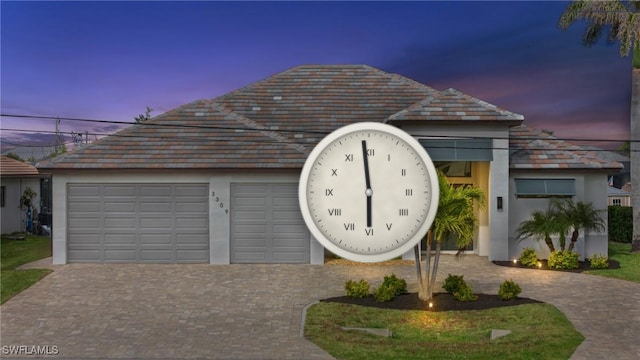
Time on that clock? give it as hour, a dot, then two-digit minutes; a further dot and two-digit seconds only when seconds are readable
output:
5.59
